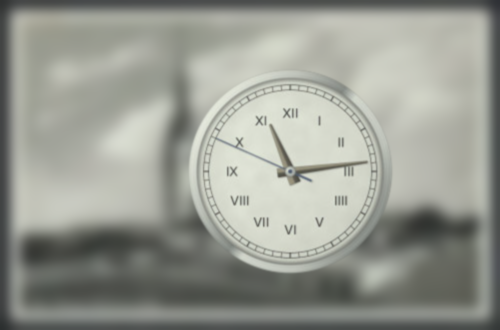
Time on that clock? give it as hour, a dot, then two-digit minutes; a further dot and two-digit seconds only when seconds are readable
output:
11.13.49
